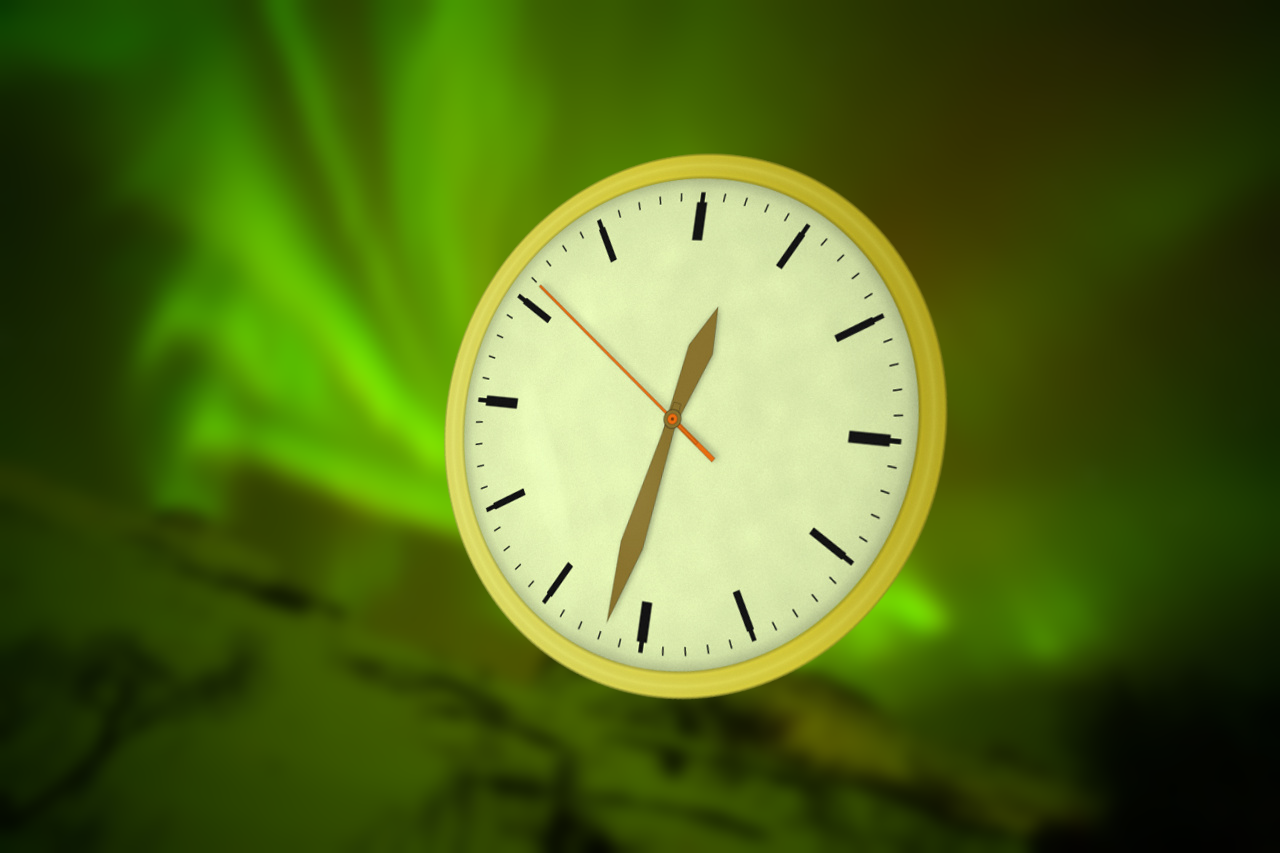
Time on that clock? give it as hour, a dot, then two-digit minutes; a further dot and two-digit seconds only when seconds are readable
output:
12.31.51
